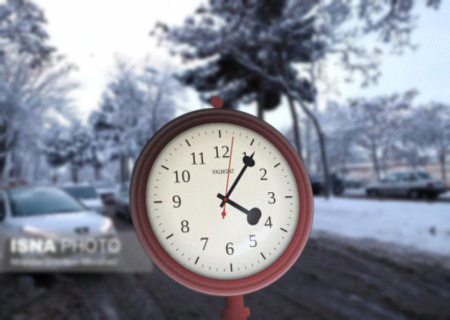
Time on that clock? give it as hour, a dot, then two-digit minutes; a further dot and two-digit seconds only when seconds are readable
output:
4.06.02
